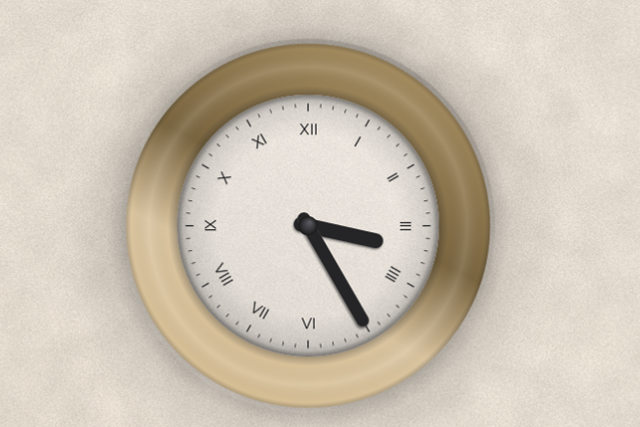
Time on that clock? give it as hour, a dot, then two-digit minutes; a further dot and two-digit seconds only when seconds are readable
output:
3.25
